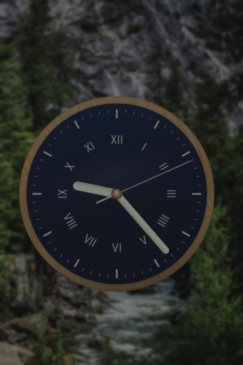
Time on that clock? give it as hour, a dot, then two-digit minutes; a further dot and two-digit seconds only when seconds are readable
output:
9.23.11
